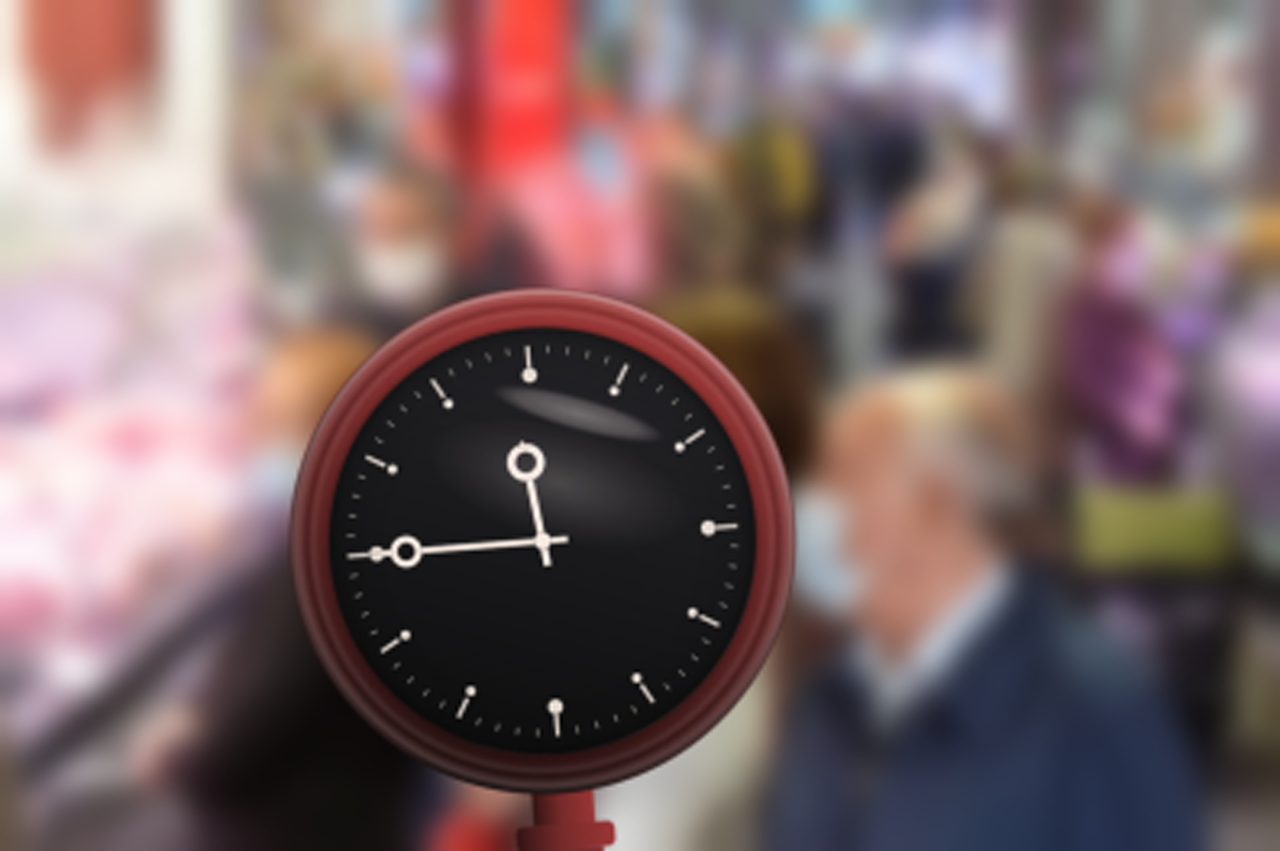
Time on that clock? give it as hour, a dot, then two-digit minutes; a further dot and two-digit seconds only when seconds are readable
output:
11.45
